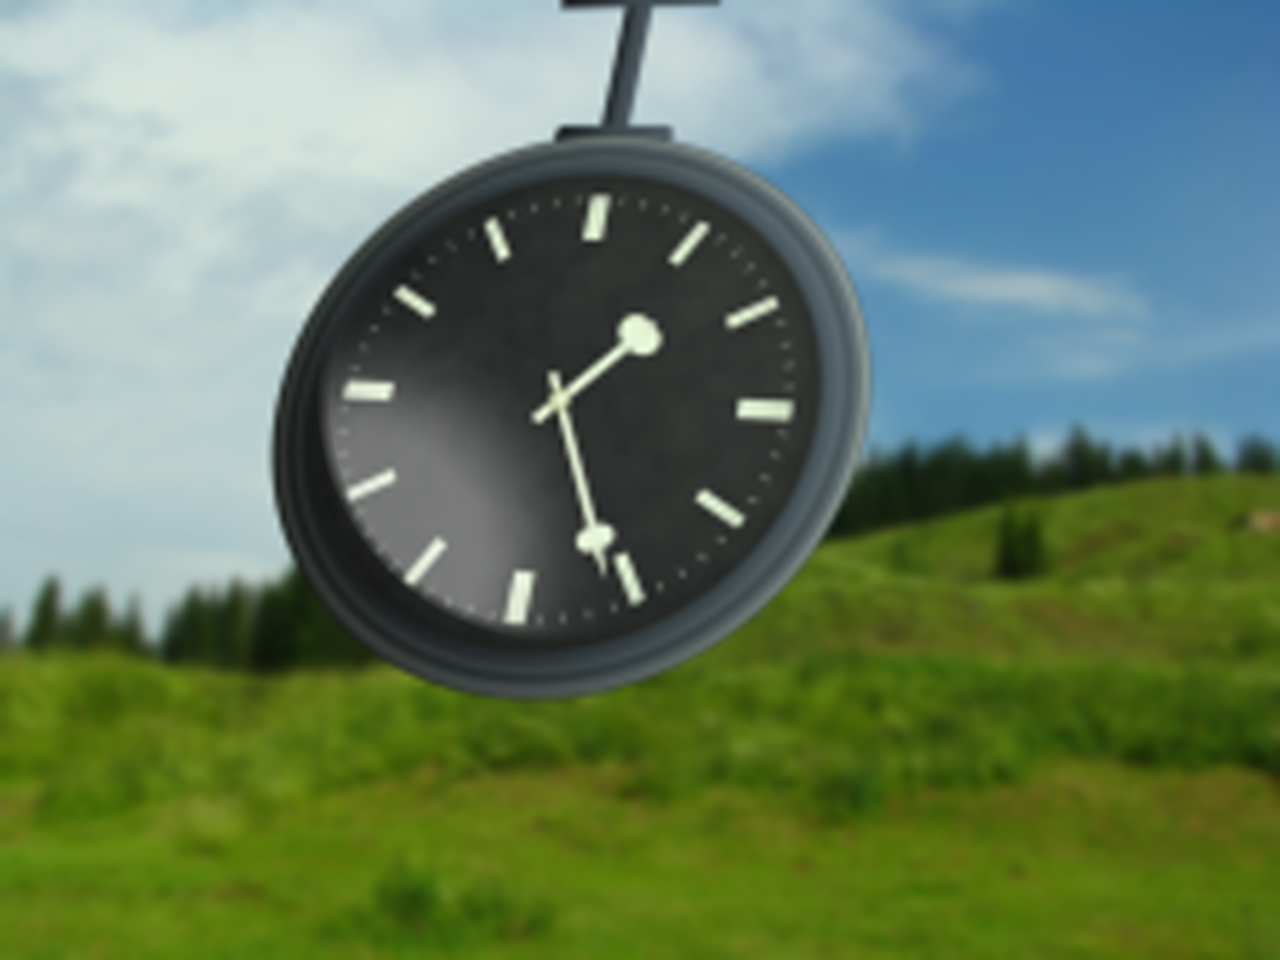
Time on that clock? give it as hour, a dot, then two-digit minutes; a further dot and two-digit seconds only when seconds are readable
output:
1.26
